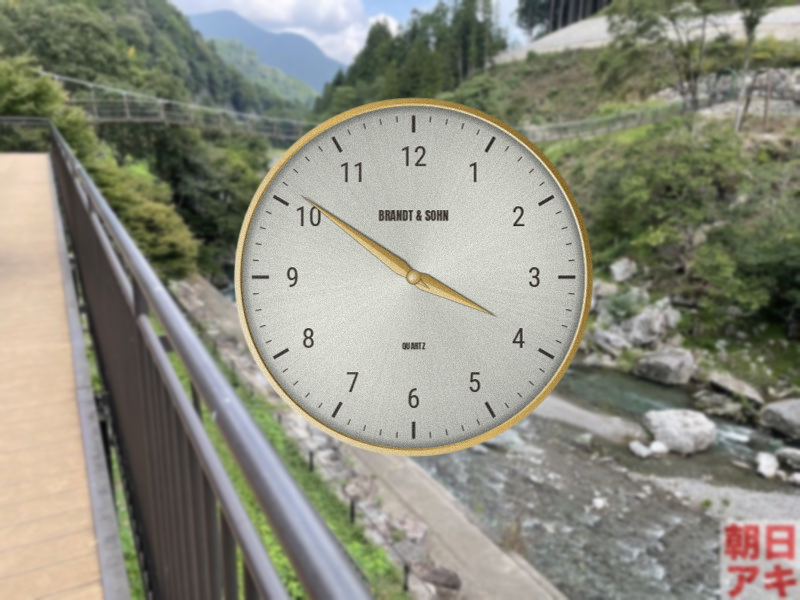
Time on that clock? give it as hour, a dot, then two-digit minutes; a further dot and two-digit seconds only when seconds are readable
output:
3.51
